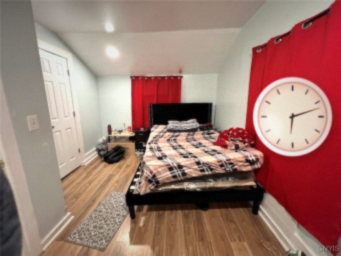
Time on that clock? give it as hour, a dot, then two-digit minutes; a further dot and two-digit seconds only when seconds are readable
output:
6.12
